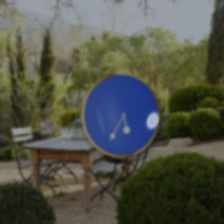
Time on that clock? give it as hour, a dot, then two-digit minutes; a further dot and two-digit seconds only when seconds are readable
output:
5.35
